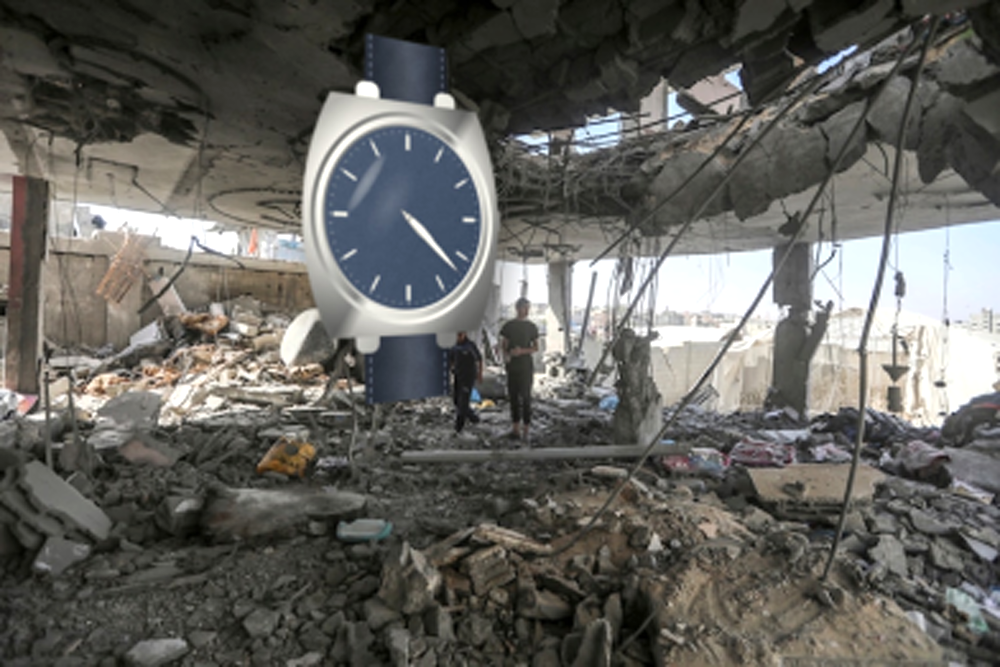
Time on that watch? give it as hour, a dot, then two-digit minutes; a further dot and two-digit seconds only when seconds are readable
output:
4.22
